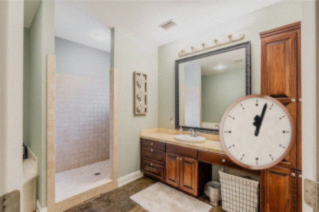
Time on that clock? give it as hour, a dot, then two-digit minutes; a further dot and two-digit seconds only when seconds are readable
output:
12.03
